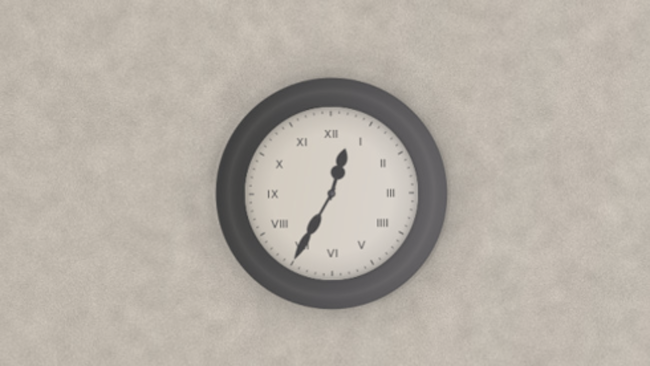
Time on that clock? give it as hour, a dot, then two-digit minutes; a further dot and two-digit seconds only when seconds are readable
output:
12.35
